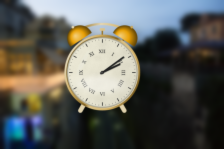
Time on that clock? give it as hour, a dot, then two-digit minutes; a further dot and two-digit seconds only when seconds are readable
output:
2.09
